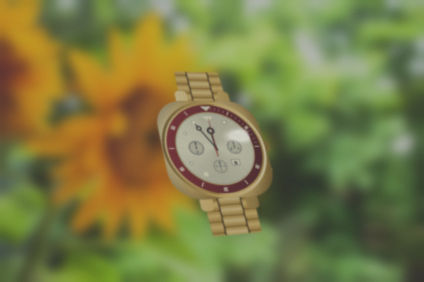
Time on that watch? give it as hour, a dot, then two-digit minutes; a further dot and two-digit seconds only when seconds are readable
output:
11.55
